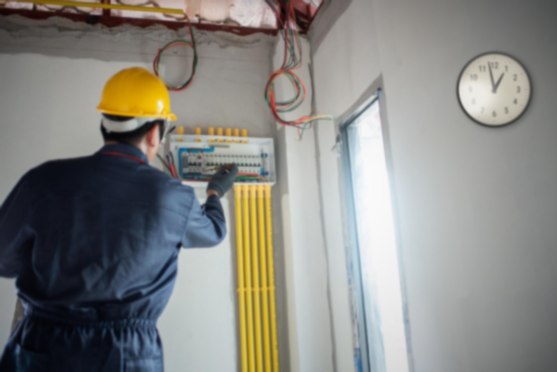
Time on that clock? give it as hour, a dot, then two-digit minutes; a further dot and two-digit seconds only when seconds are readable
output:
12.58
